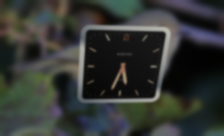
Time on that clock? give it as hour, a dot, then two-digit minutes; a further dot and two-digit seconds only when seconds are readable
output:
5.33
